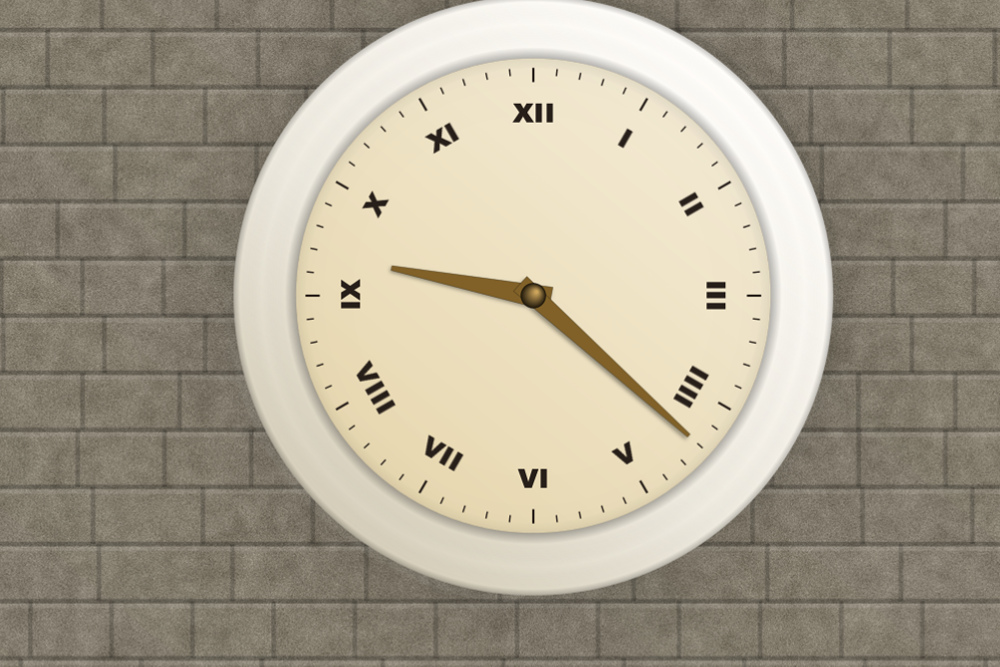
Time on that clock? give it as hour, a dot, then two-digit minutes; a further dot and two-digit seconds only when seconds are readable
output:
9.22
